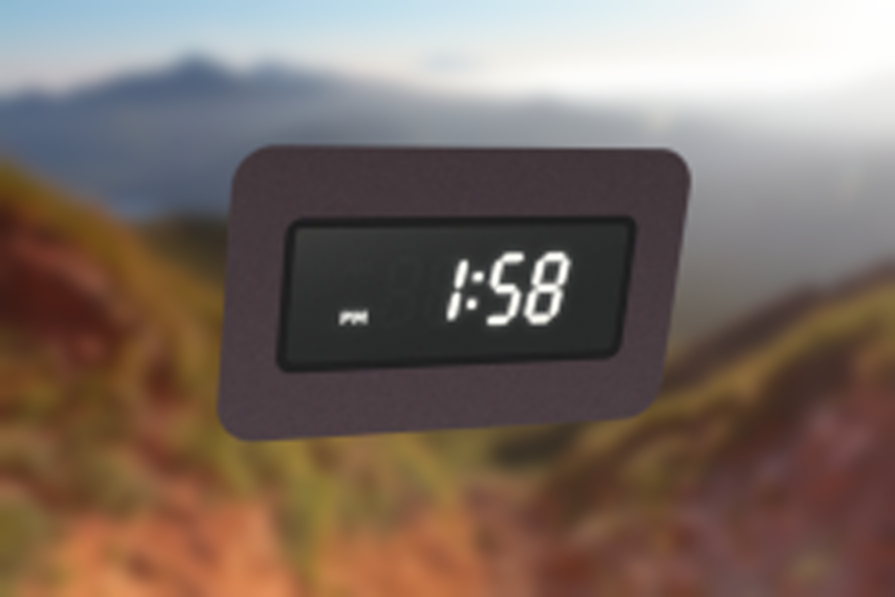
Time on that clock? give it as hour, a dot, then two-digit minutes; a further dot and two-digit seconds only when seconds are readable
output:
1.58
